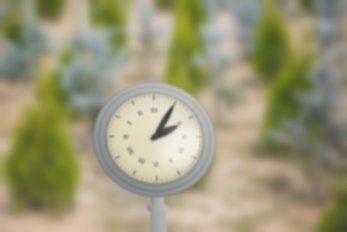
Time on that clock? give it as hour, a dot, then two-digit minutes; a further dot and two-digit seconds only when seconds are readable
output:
2.05
